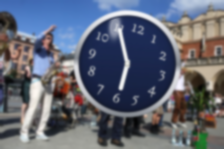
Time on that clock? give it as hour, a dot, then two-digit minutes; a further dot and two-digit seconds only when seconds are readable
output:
5.55
